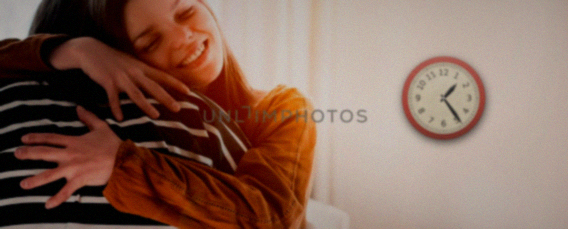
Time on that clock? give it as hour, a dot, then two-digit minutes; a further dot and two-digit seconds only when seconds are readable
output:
1.24
